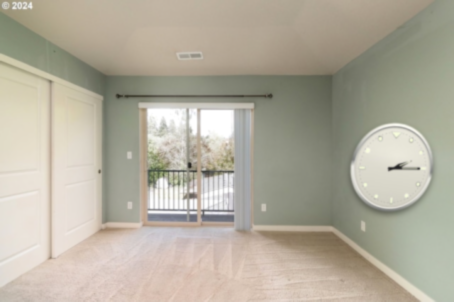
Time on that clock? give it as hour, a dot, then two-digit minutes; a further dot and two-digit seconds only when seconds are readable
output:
2.15
